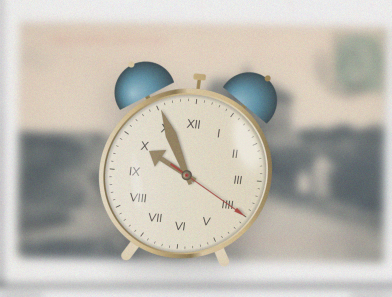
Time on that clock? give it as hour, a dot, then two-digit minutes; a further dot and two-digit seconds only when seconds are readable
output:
9.55.20
